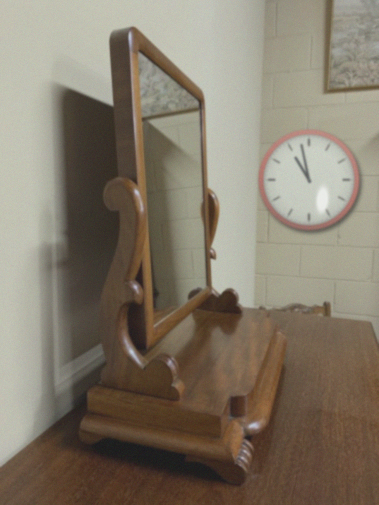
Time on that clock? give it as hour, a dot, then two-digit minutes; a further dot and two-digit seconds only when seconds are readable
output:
10.58
